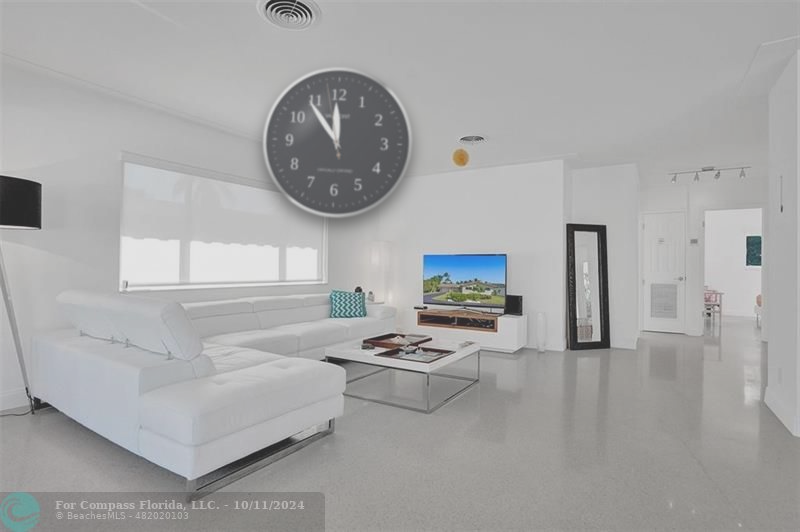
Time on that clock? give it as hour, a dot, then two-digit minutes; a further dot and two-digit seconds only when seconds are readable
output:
11.53.58
